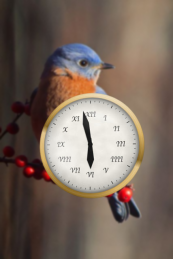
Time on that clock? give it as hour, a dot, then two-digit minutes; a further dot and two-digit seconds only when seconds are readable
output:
5.58
